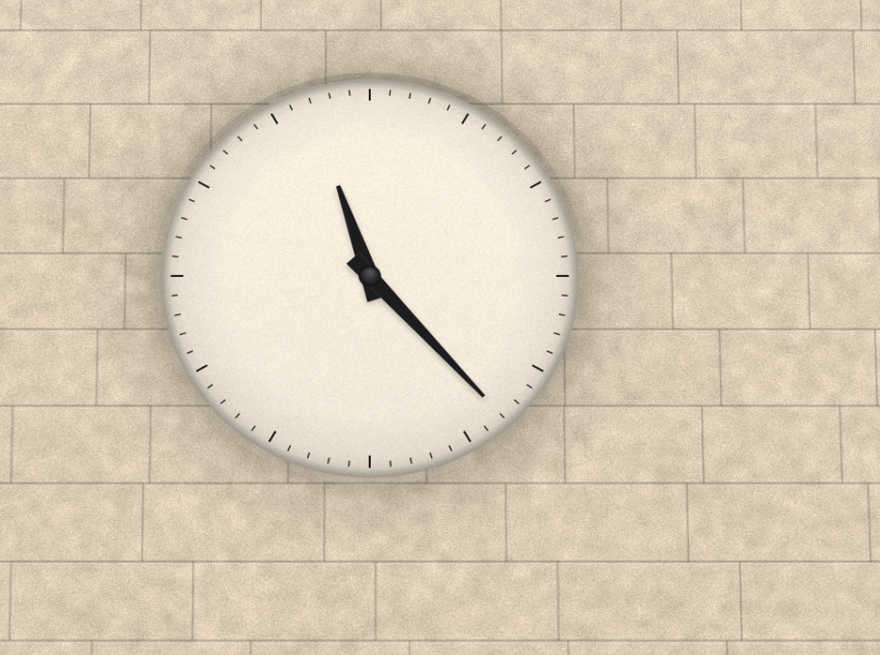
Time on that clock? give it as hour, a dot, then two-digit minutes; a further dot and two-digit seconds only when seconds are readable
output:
11.23
